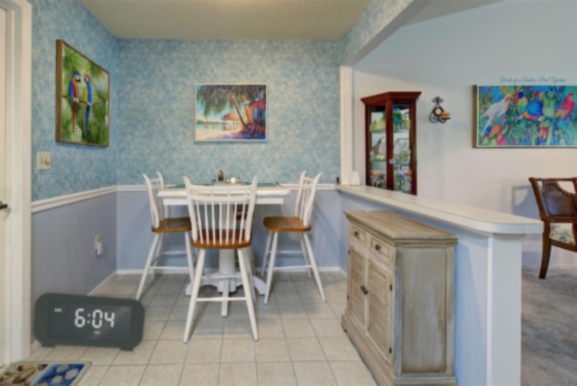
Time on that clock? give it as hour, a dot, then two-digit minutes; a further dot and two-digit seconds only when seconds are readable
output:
6.04
